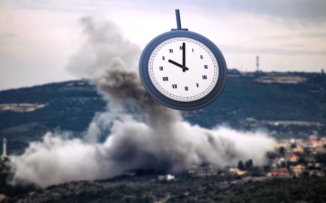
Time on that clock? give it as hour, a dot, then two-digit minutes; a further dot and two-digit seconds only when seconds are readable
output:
10.01
